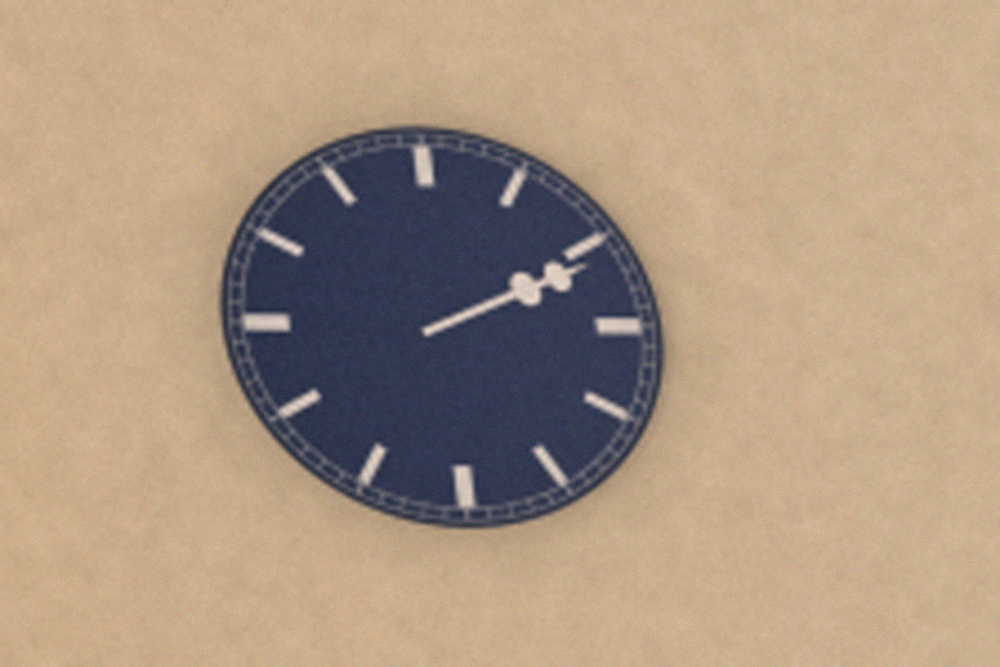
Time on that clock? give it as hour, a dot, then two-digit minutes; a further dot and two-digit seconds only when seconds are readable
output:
2.11
